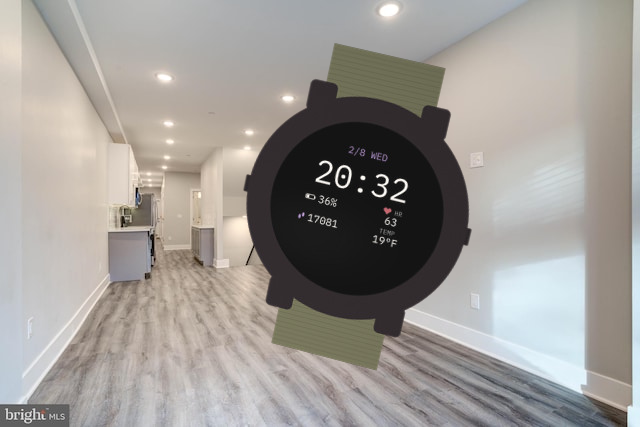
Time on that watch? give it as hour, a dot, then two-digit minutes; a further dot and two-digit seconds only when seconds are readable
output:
20.32
